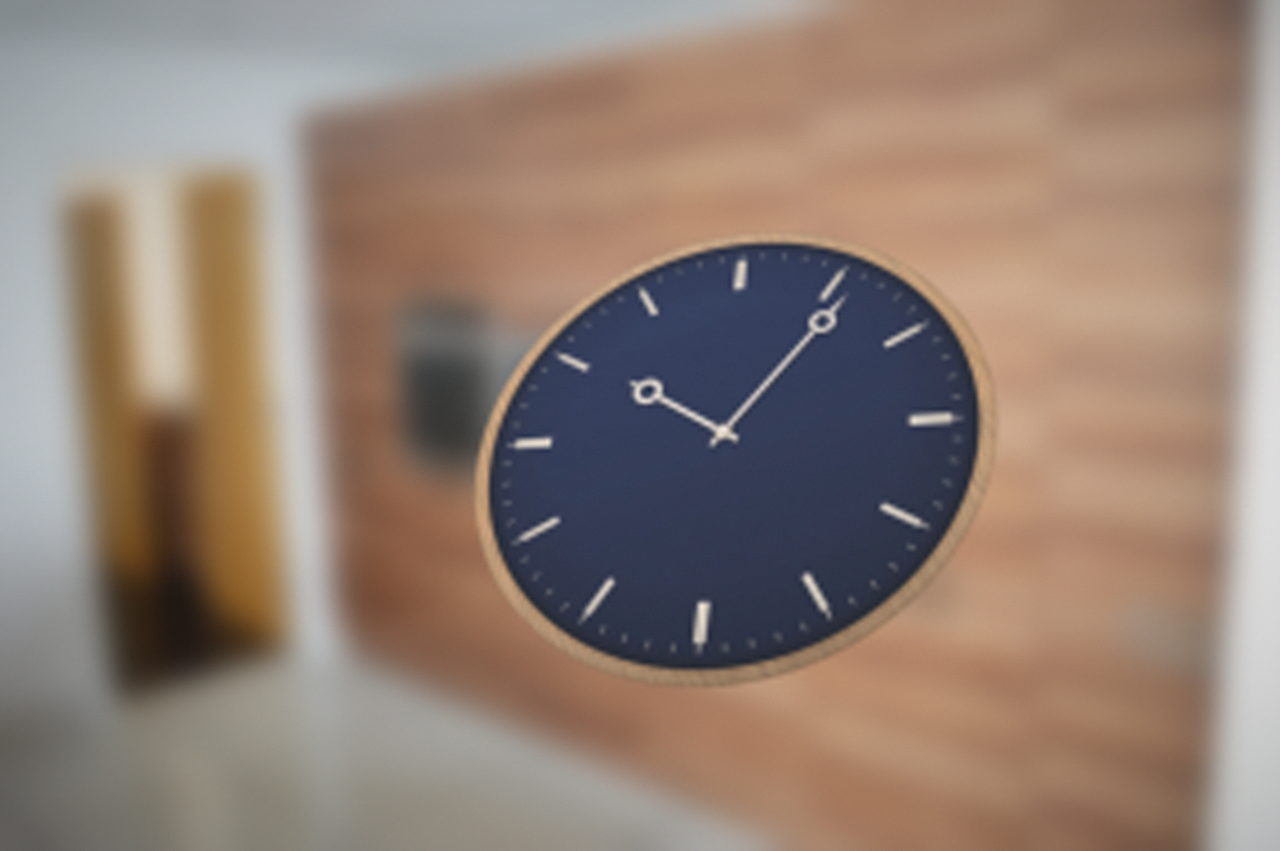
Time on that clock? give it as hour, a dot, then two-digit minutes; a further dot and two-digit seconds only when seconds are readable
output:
10.06
